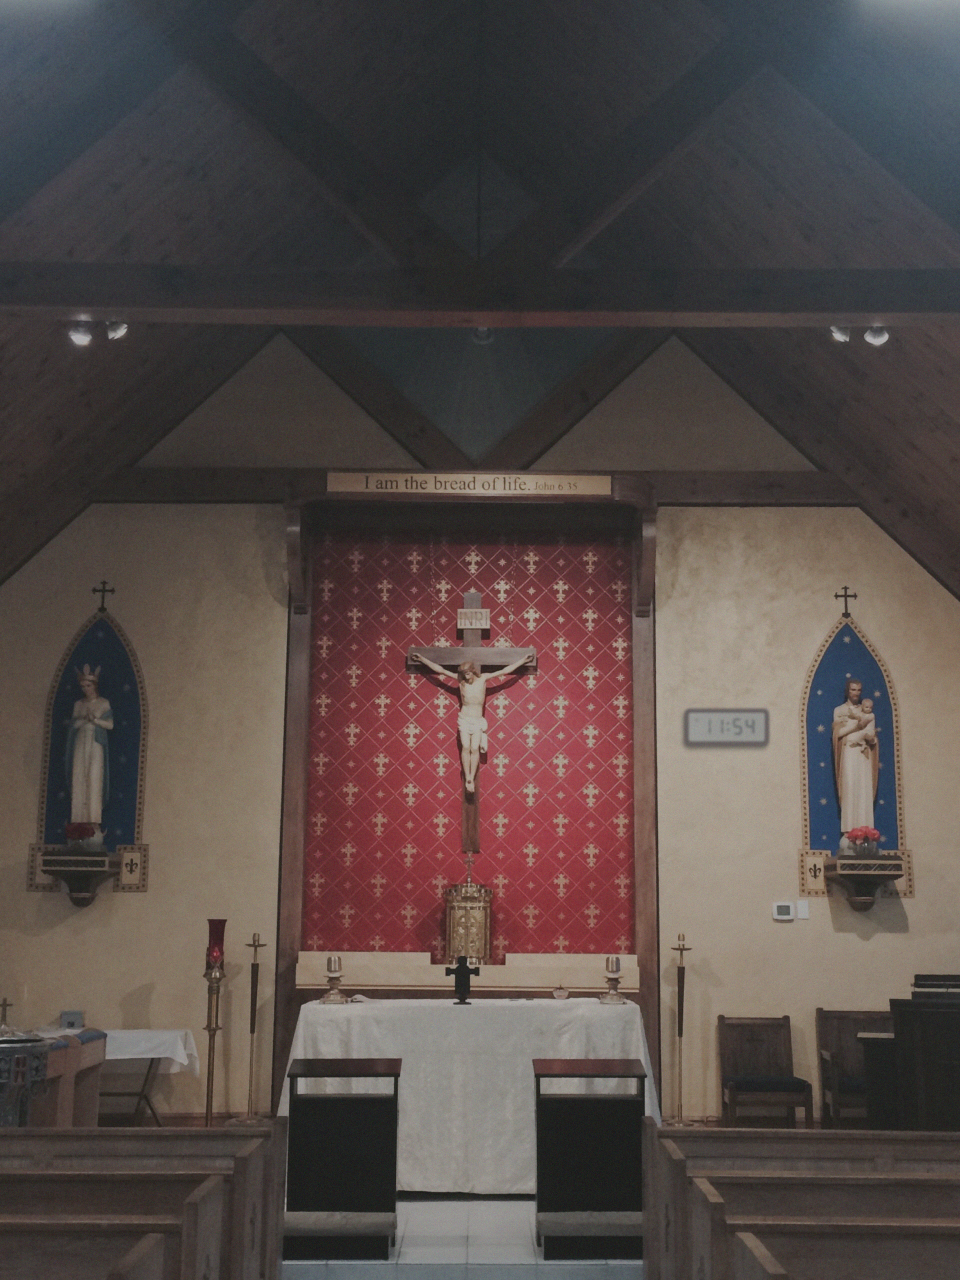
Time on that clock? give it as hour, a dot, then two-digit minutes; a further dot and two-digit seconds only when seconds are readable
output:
11.54
